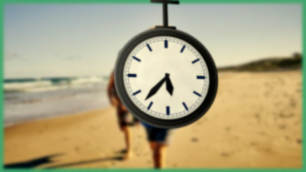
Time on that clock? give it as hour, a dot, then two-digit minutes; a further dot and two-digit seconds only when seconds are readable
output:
5.37
